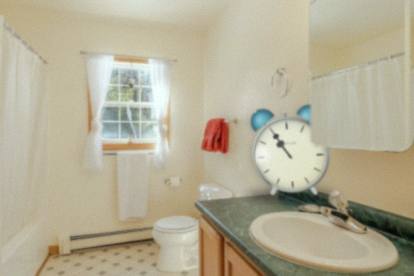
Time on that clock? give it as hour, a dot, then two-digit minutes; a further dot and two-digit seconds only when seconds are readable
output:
10.55
